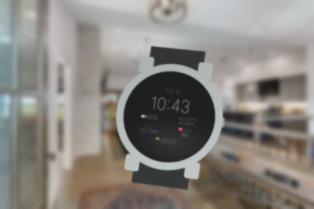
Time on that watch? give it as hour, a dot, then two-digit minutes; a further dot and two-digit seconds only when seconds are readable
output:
10.43
